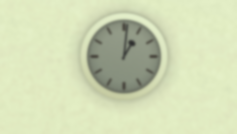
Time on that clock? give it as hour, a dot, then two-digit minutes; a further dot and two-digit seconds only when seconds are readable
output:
1.01
